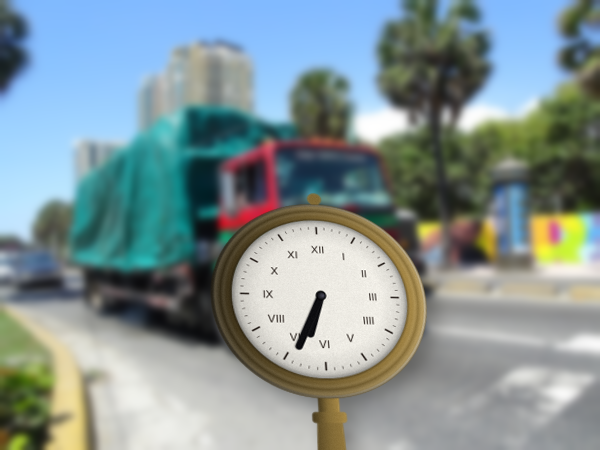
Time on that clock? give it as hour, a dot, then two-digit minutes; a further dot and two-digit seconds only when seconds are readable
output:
6.34
